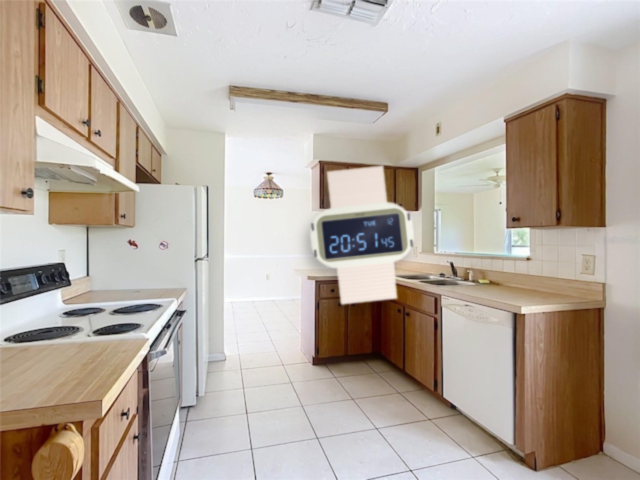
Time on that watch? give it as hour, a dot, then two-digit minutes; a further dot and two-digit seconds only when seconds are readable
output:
20.51.45
